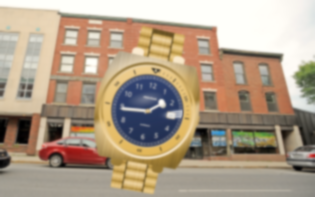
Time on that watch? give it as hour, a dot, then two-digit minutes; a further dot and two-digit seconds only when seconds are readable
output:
1.44
